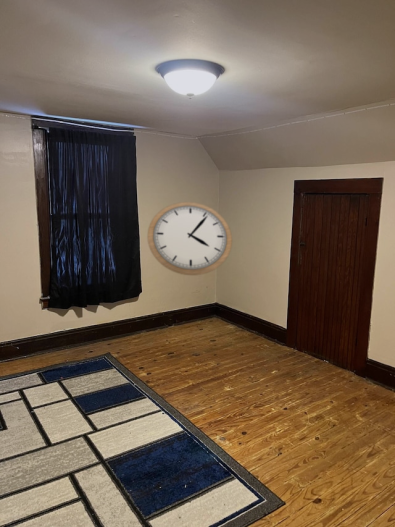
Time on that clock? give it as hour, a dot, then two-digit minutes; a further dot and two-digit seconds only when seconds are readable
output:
4.06
